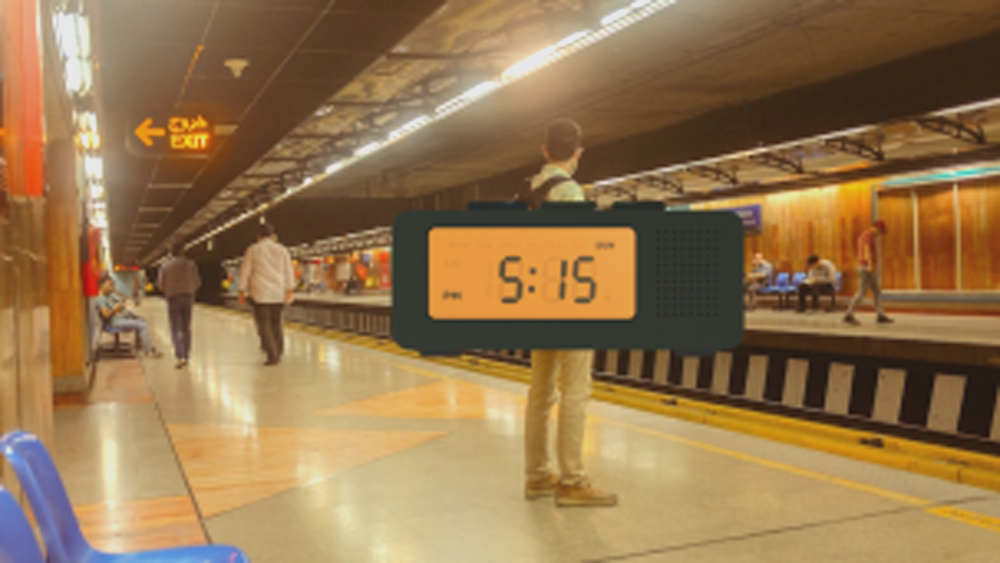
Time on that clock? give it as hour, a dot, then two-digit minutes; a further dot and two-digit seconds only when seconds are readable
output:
5.15
